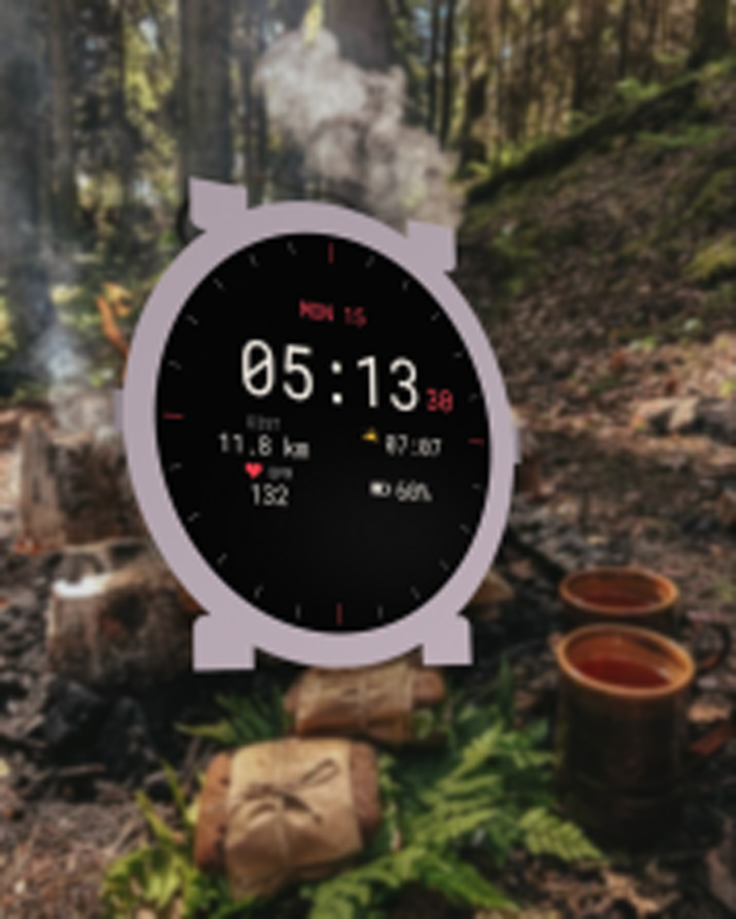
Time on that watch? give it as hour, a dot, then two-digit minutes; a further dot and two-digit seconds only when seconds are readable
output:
5.13
